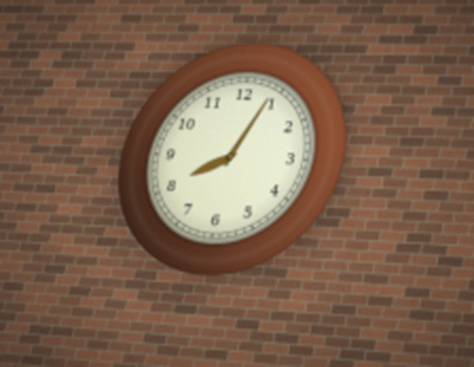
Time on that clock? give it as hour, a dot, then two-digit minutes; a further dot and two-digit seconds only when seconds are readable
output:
8.04
